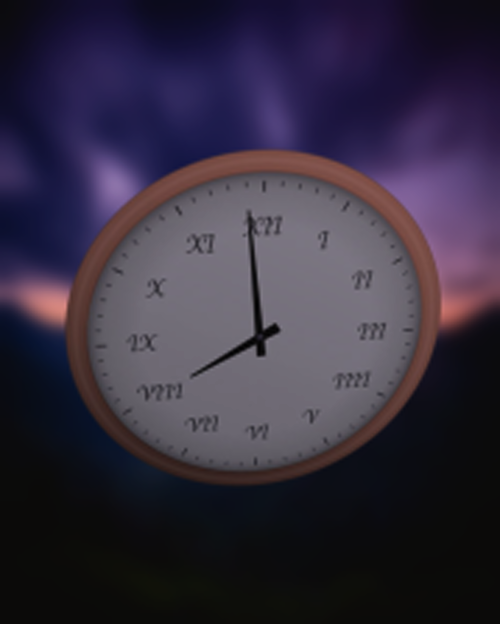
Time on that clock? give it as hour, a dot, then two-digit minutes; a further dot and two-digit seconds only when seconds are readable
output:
7.59
